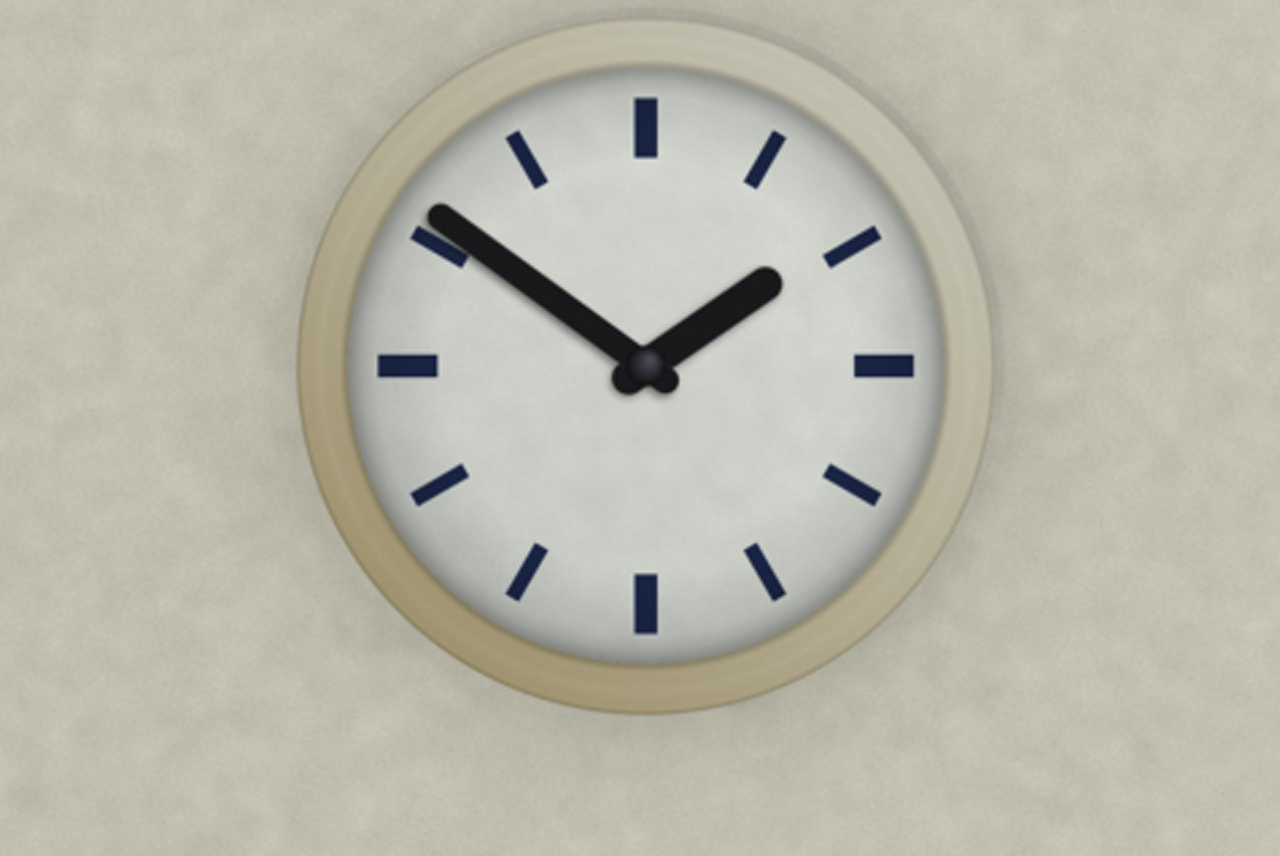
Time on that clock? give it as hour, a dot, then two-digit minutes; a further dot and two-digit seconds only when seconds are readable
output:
1.51
